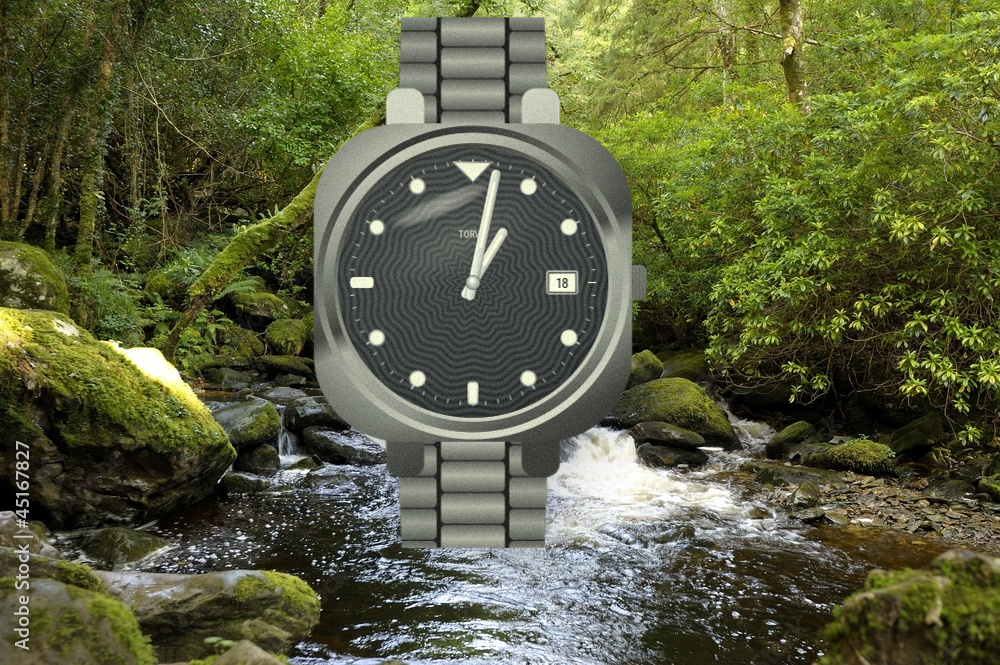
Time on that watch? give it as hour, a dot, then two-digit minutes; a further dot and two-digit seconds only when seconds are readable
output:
1.02
